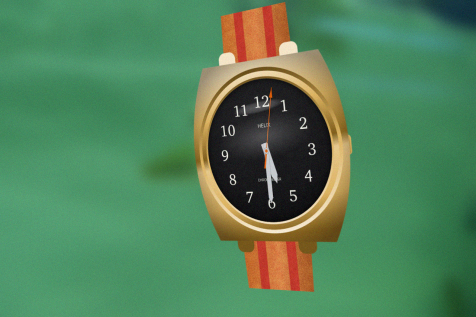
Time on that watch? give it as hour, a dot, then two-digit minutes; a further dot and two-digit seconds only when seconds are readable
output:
5.30.02
